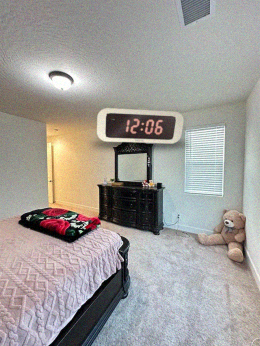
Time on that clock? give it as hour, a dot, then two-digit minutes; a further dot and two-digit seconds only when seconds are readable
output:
12.06
